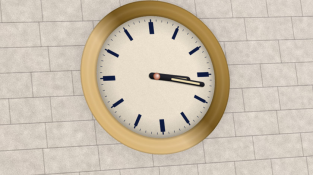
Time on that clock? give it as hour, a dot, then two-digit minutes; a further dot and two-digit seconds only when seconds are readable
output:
3.17
